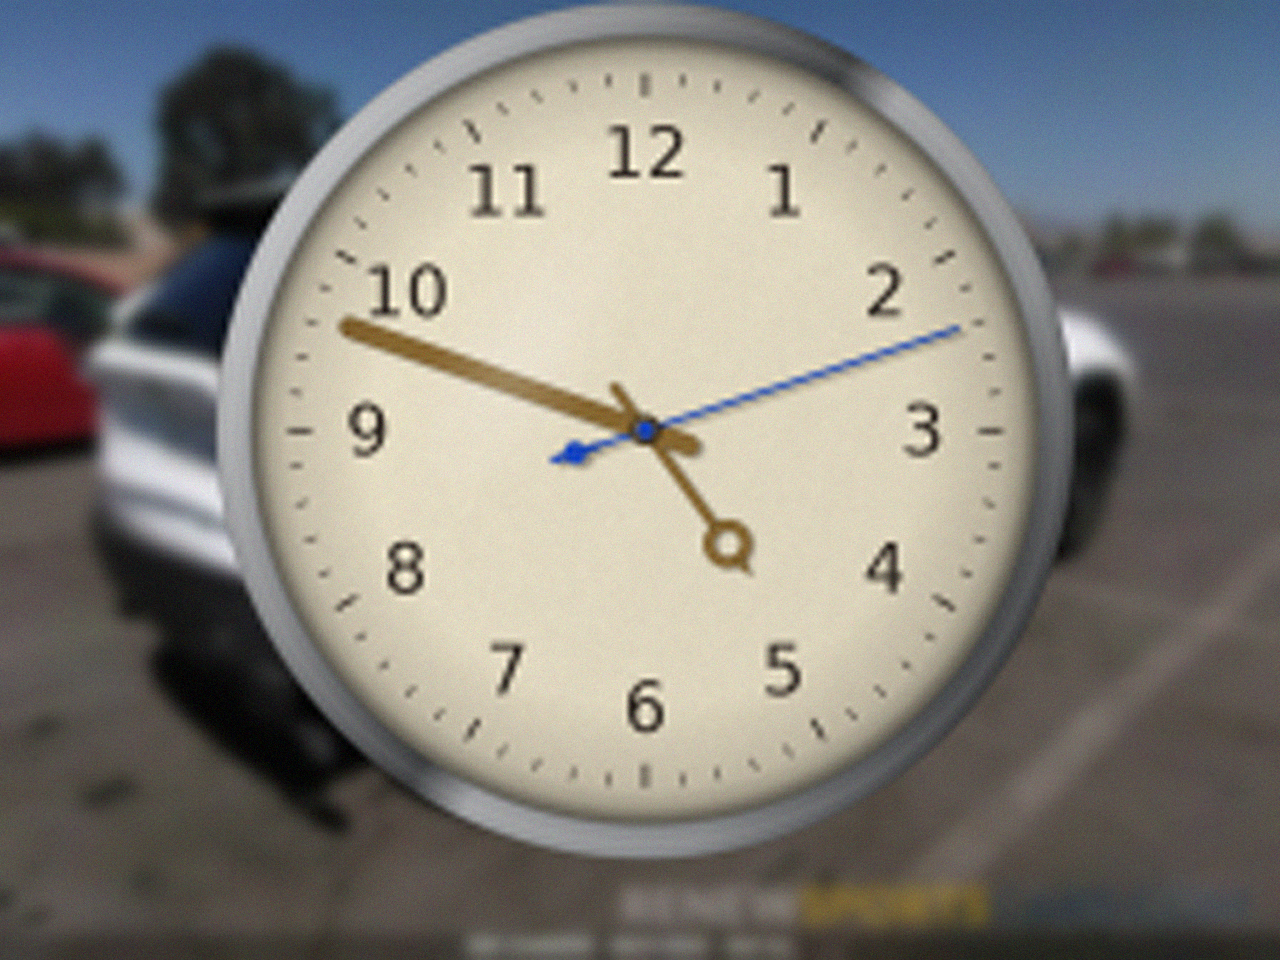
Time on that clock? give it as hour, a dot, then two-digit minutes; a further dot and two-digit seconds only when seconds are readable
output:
4.48.12
